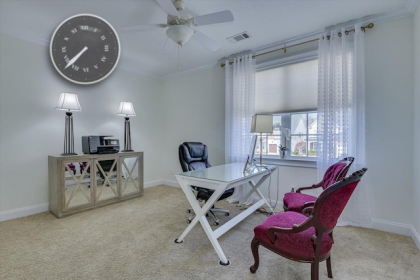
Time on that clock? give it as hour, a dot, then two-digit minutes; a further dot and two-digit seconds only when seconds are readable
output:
7.38
